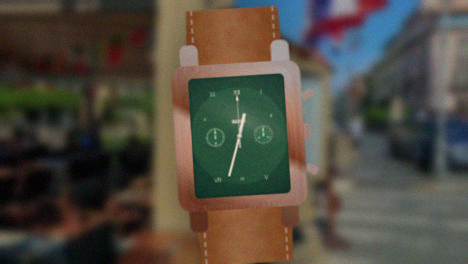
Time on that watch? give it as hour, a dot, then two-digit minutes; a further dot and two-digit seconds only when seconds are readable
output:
12.33
